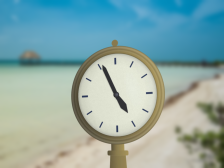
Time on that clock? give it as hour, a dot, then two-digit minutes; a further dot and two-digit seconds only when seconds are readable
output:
4.56
